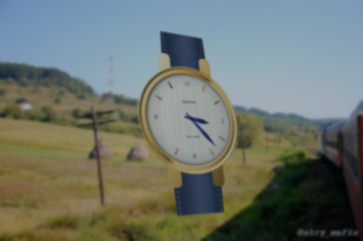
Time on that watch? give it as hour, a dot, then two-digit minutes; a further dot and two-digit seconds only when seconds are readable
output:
3.23
